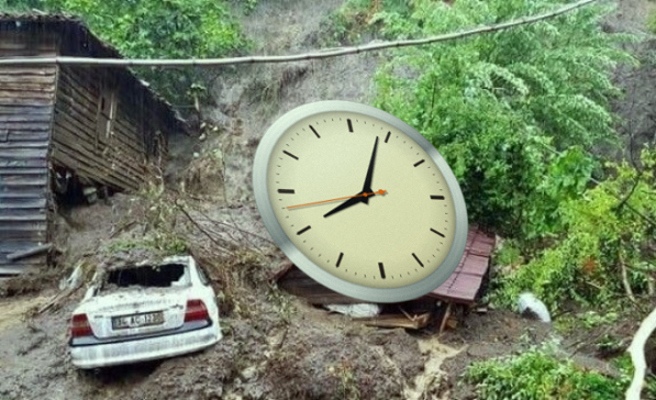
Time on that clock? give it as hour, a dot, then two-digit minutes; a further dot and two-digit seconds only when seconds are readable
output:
8.03.43
